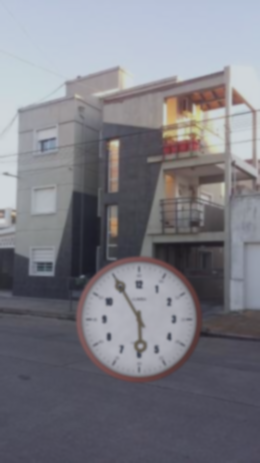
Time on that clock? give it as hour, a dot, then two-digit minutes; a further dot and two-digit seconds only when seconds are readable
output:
5.55
